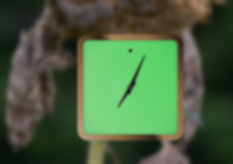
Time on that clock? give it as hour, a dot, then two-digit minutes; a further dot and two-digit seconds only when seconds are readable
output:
7.04
